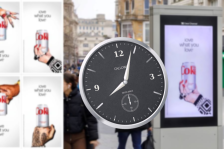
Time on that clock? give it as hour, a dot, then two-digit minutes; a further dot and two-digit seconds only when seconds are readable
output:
8.04
